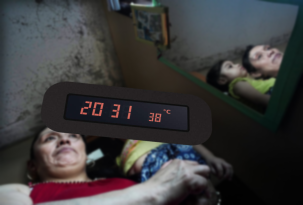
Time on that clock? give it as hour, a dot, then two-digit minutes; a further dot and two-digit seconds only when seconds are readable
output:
20.31
